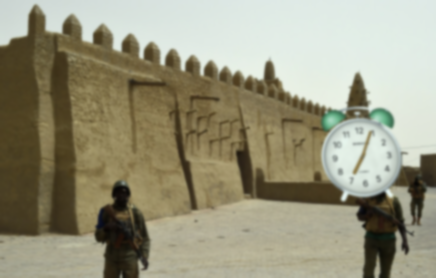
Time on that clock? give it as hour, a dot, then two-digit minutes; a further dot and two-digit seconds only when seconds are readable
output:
7.04
